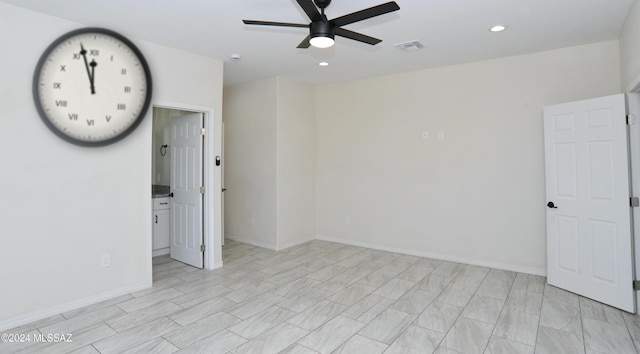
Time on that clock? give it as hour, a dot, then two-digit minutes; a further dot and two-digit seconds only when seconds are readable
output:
11.57
